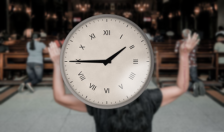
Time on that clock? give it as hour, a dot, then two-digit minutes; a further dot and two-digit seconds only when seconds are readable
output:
1.45
